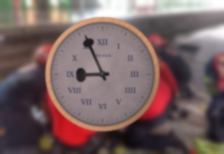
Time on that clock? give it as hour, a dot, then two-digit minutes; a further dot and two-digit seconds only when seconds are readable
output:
8.56
